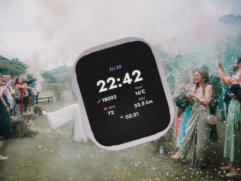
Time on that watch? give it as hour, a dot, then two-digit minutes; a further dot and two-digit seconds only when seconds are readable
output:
22.42
